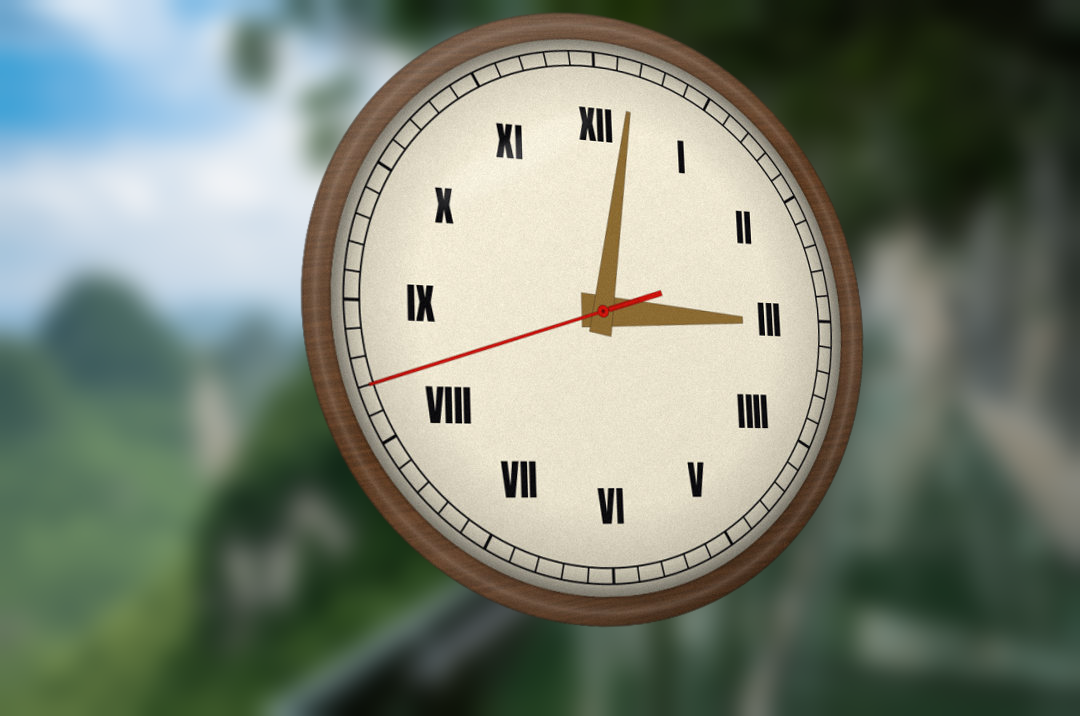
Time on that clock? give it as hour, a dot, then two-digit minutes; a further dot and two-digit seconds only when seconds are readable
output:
3.01.42
